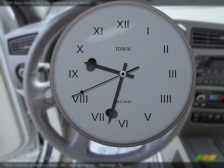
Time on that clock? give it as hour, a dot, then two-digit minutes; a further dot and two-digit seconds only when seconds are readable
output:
9.32.41
